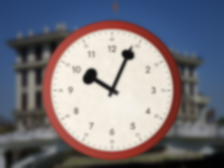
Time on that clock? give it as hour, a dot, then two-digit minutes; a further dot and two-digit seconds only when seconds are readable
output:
10.04
